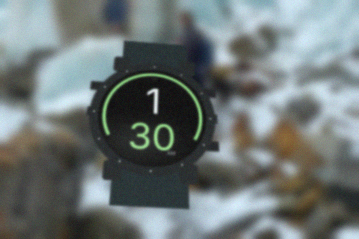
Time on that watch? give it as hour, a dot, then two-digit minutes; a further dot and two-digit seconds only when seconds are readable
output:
1.30
